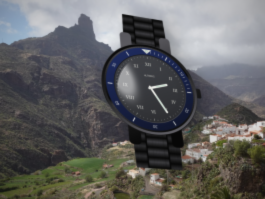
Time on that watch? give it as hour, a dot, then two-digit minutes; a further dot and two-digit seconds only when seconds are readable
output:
2.25
